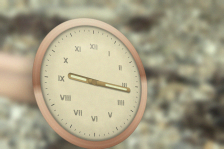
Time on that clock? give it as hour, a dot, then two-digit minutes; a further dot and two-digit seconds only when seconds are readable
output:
9.16
